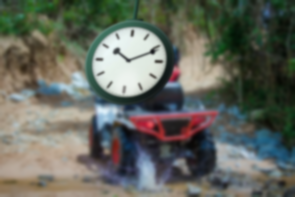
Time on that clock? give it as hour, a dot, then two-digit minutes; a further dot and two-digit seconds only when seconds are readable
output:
10.11
